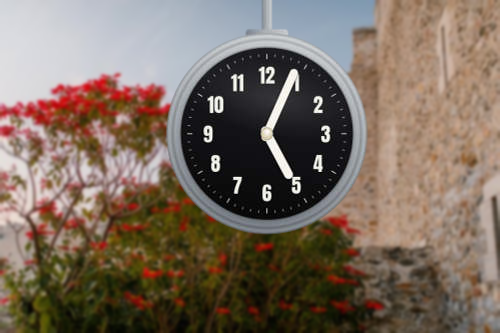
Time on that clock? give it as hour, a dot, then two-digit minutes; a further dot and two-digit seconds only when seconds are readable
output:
5.04
